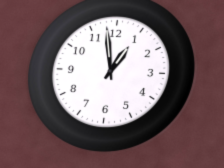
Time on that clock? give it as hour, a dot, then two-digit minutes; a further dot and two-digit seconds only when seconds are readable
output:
12.58
